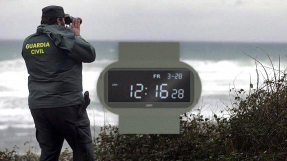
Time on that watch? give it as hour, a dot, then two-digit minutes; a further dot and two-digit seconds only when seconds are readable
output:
12.16.28
